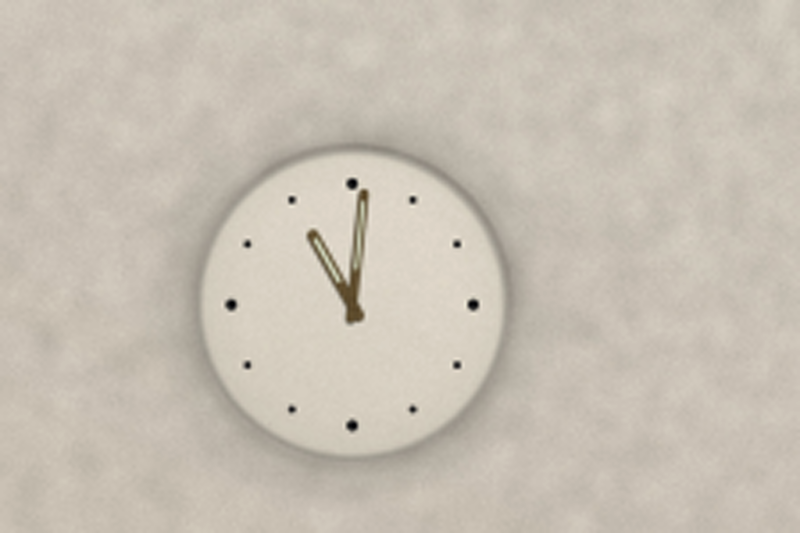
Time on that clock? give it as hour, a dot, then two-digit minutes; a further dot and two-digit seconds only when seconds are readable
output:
11.01
